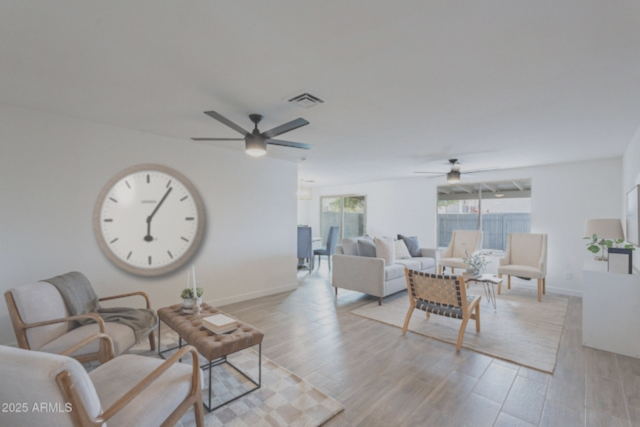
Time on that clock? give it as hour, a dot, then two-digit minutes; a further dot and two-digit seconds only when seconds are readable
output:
6.06
